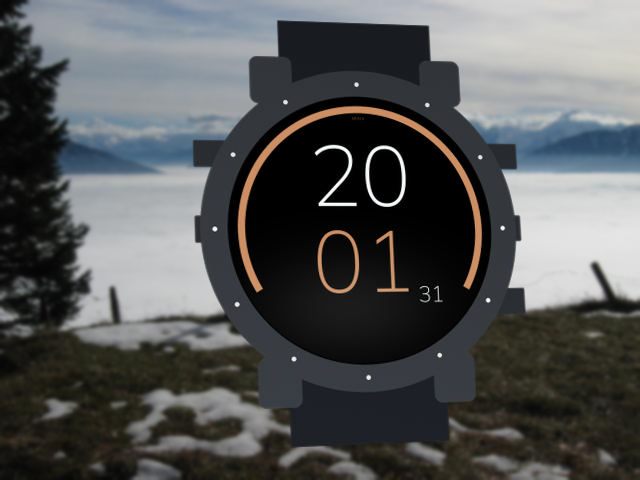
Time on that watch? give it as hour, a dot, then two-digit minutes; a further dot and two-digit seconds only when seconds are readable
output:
20.01.31
